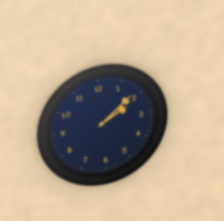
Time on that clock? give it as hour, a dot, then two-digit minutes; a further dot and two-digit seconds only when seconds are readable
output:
2.09
